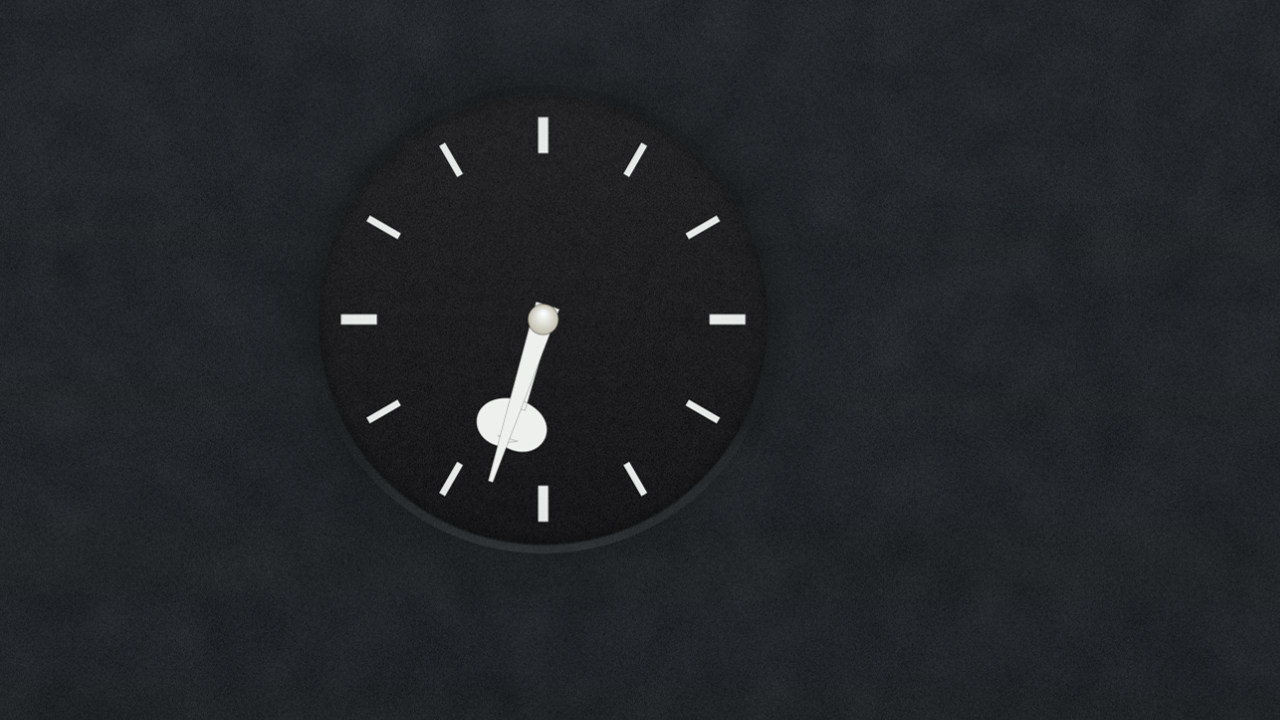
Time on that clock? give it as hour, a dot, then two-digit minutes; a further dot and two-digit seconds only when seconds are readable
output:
6.33
